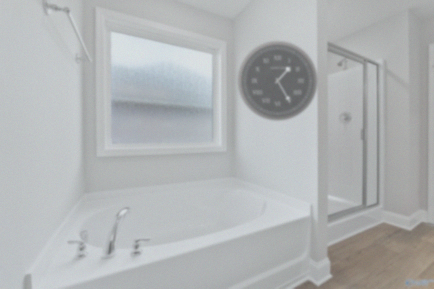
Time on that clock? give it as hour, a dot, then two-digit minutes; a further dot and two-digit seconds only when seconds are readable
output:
1.25
